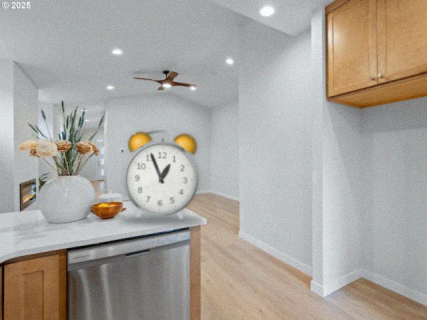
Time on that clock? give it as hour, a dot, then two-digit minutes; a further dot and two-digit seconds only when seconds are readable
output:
12.56
